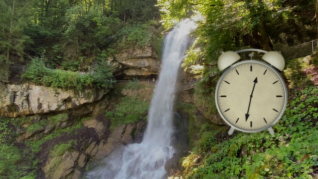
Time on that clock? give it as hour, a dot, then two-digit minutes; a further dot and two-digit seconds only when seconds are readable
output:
12.32
